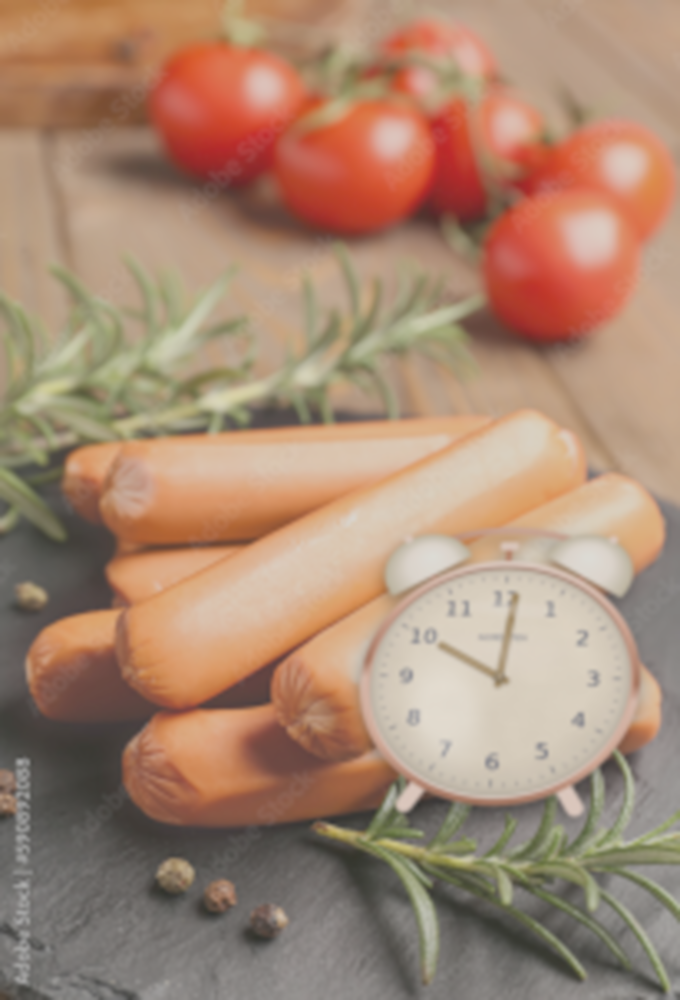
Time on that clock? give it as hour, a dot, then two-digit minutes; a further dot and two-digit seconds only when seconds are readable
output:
10.01
